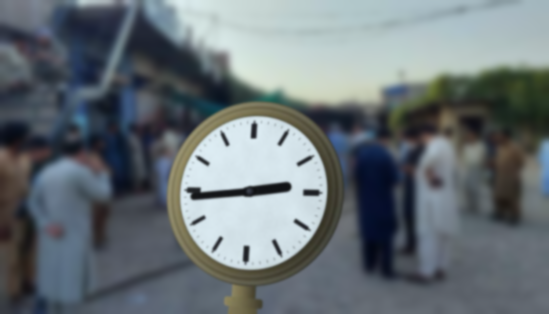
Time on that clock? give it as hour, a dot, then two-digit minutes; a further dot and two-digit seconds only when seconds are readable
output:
2.44
